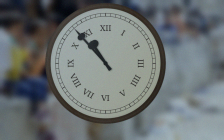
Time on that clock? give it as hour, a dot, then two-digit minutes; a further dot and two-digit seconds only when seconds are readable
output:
10.53
